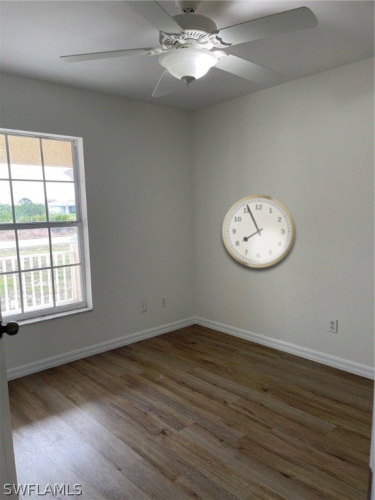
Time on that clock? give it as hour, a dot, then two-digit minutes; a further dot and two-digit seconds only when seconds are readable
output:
7.56
